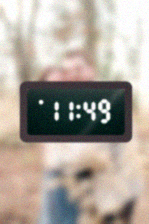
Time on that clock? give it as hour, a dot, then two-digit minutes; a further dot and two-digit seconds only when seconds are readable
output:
11.49
